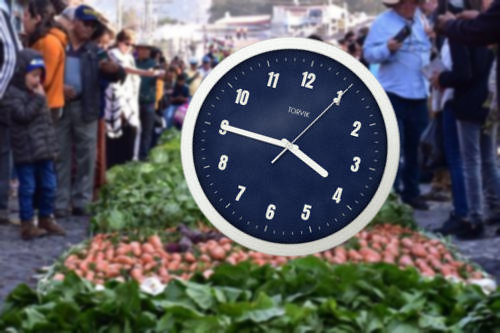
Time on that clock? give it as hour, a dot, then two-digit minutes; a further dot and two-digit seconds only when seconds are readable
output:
3.45.05
